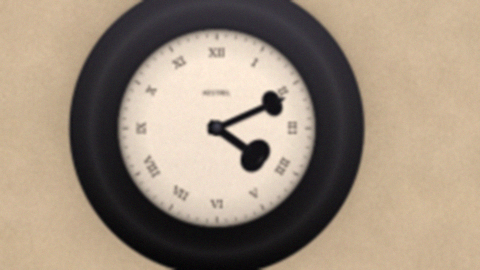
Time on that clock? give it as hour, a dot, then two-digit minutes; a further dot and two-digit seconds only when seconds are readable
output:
4.11
